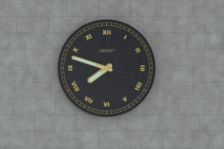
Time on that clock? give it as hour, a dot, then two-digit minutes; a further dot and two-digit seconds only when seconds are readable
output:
7.48
